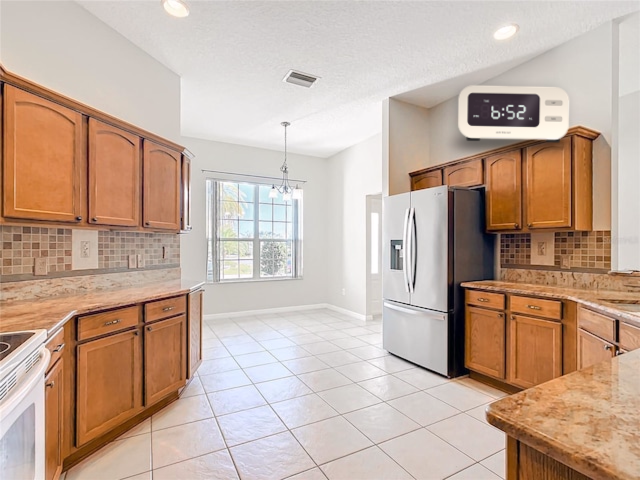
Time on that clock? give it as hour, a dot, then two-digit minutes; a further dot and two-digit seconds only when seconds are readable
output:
6.52
